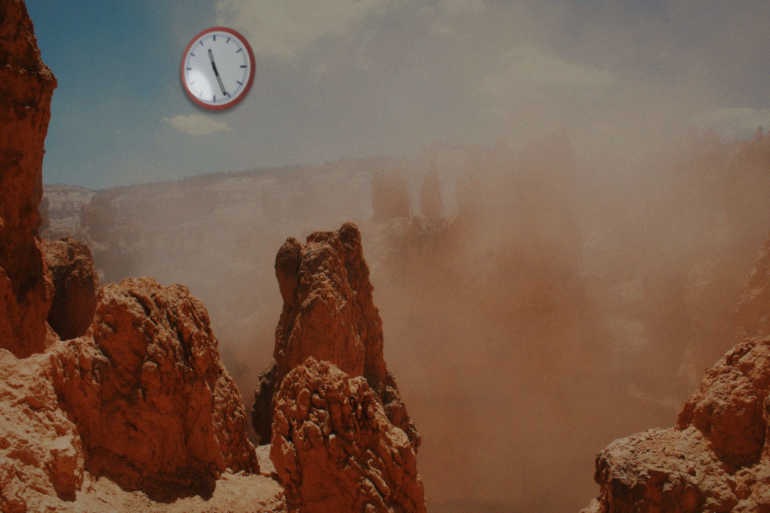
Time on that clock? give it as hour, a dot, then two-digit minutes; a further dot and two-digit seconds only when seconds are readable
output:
11.26
